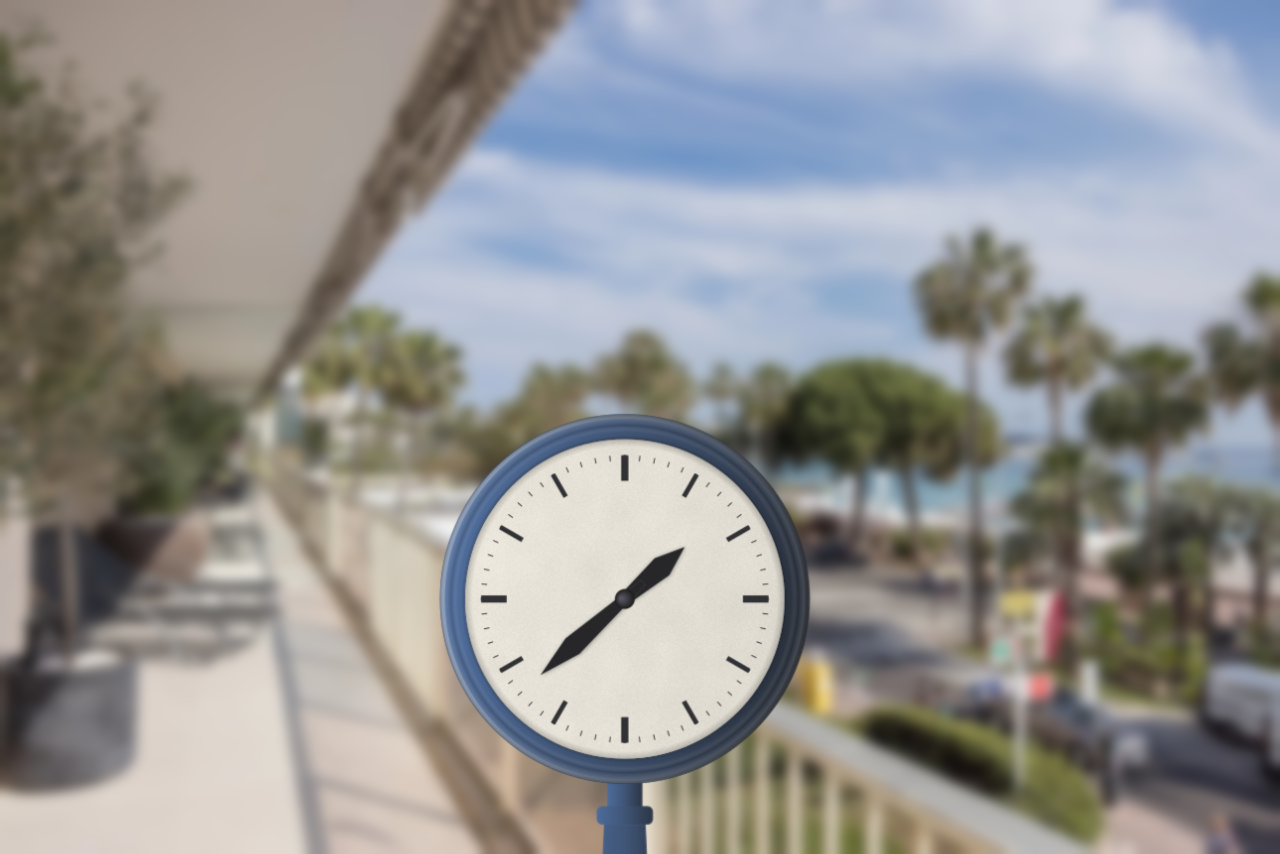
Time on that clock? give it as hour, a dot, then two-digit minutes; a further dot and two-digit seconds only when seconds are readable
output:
1.38
